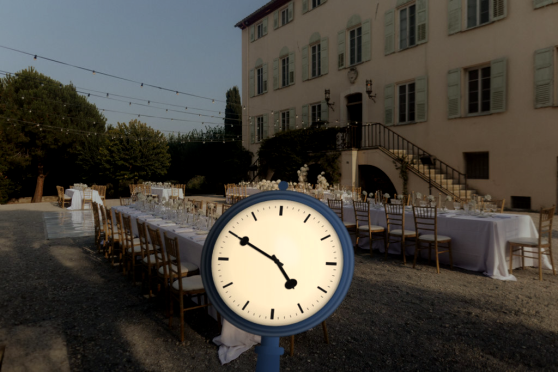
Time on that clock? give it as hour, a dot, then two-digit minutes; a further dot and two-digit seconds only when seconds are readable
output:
4.50
